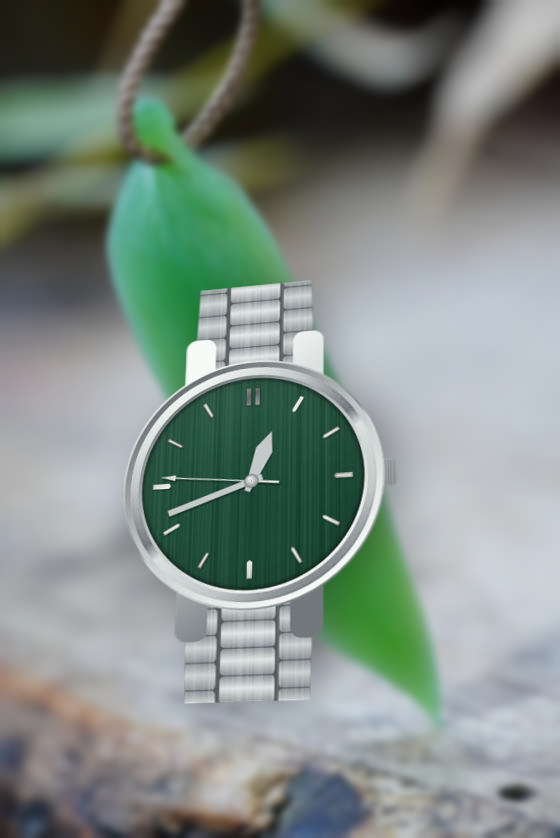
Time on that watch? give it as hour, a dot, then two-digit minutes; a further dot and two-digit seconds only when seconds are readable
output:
12.41.46
